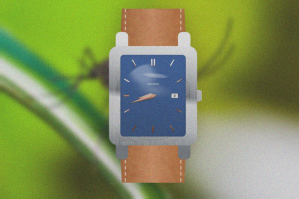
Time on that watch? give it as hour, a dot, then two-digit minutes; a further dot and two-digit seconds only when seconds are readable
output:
8.42
